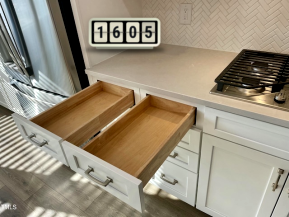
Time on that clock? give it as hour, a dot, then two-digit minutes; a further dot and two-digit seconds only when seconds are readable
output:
16.05
